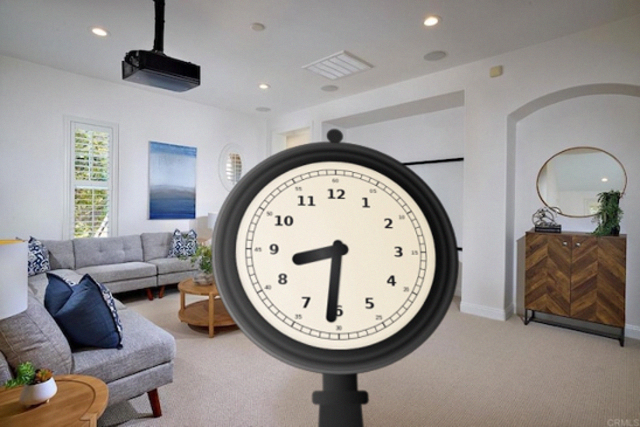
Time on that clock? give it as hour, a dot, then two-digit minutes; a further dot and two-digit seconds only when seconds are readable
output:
8.31
